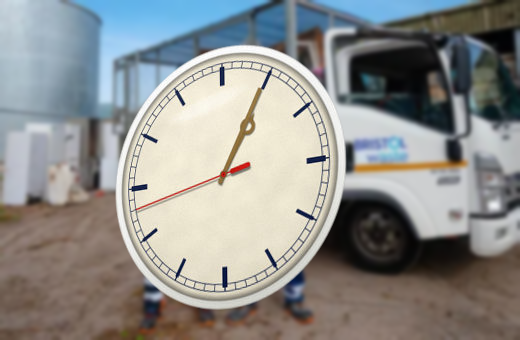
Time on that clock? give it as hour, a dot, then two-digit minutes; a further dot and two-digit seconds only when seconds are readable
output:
1.04.43
